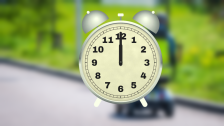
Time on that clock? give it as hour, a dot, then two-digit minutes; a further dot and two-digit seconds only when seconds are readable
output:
12.00
